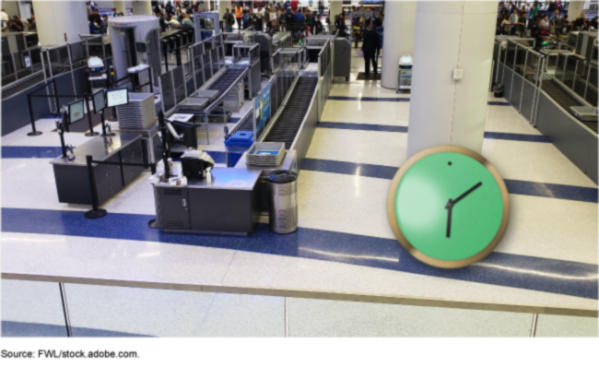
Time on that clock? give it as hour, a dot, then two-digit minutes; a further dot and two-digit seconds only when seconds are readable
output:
6.09
